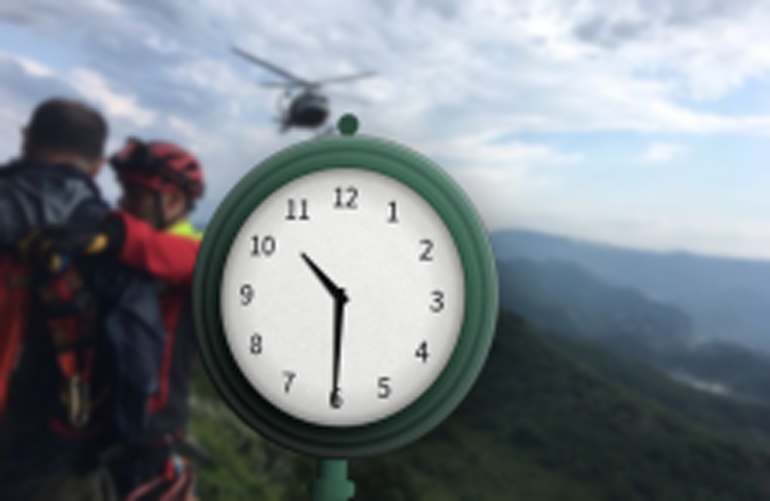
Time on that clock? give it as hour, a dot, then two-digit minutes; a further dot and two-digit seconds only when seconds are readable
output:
10.30
